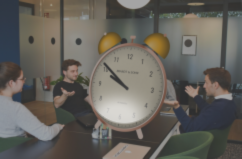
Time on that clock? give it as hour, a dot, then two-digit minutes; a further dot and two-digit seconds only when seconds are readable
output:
9.51
